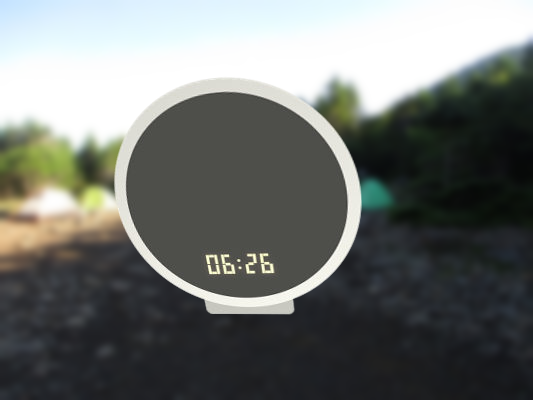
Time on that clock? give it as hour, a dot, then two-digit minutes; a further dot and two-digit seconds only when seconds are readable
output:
6.26
